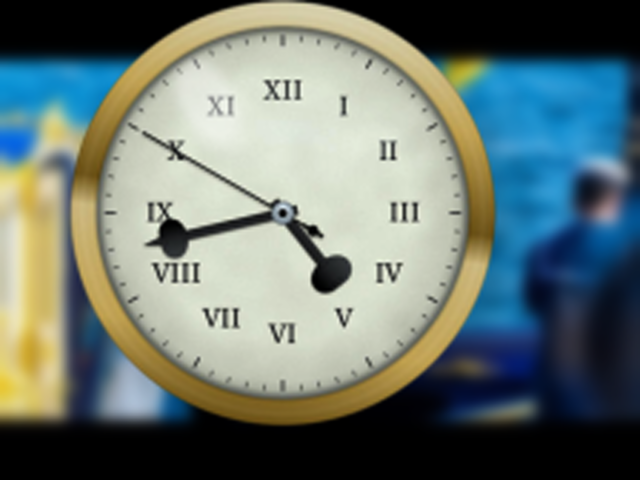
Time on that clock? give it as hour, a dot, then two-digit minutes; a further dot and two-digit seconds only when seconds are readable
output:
4.42.50
